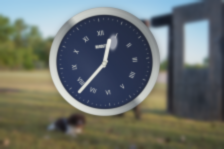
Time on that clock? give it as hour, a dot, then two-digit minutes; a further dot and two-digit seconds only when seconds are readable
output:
12.38
